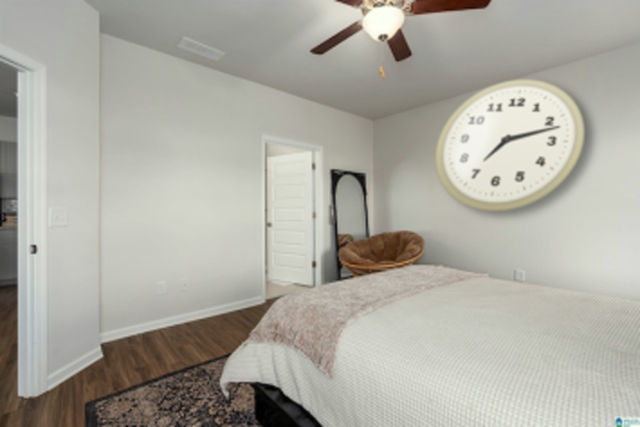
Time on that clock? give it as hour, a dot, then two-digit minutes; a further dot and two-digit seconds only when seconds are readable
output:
7.12
